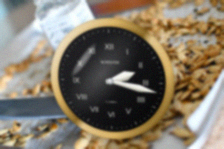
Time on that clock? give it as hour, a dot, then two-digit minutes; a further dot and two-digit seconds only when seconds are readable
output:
2.17
